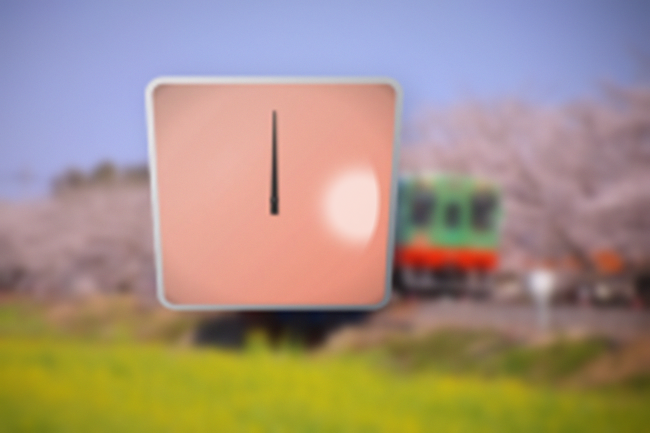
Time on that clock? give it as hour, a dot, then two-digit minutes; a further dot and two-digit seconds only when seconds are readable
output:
12.00
